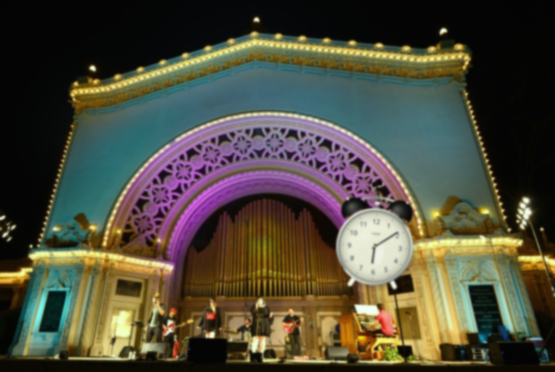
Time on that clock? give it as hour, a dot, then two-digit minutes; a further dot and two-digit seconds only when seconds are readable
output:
6.09
